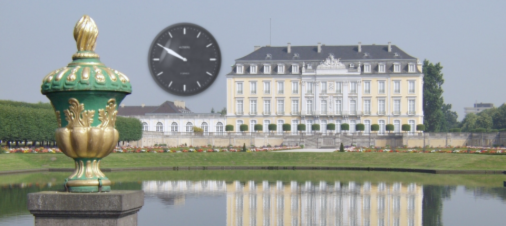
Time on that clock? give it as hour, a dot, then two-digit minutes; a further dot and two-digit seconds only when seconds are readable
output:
9.50
